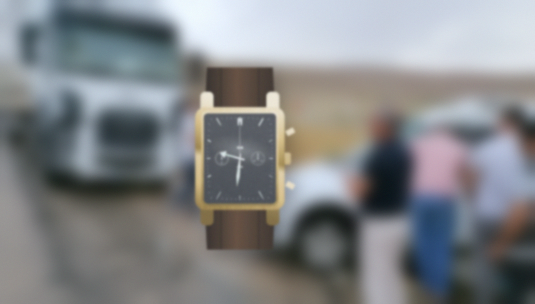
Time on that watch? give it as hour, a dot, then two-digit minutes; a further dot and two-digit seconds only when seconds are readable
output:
9.31
